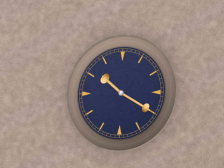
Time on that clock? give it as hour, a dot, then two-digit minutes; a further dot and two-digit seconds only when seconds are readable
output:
10.20
